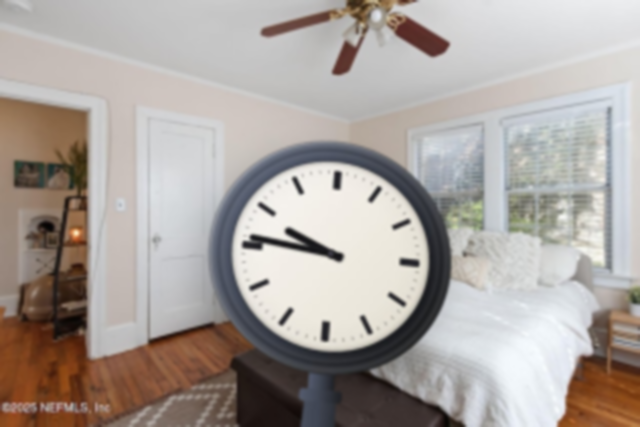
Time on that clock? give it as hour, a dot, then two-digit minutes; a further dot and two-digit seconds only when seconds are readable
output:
9.46
